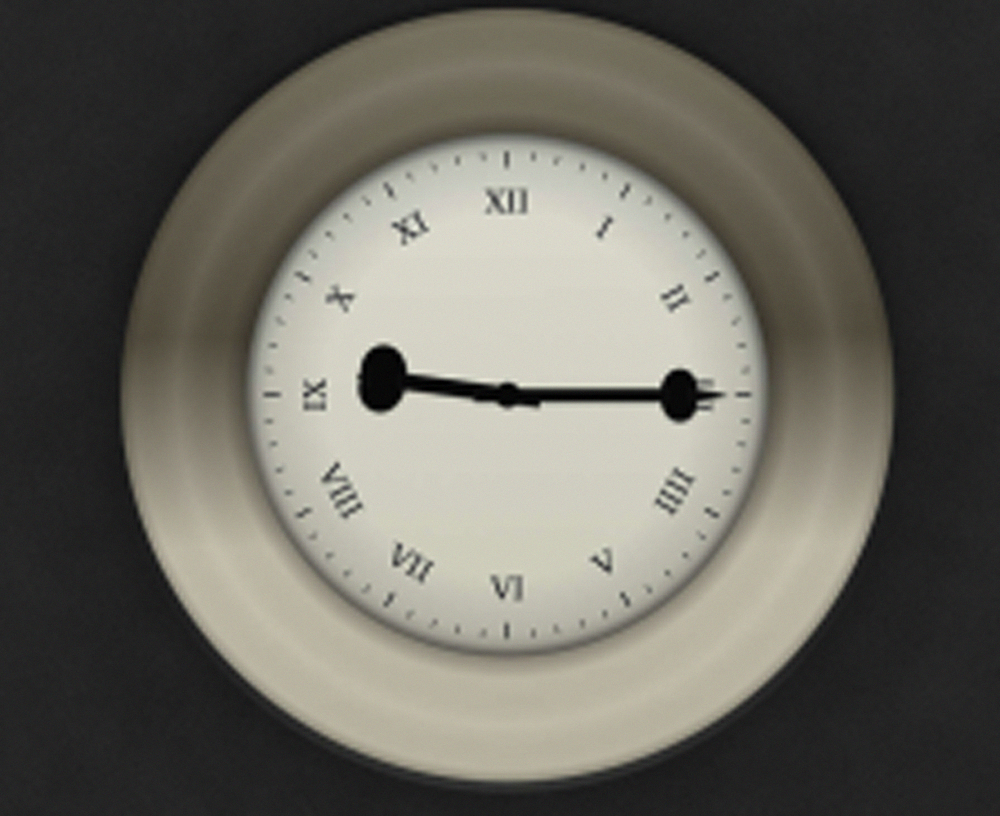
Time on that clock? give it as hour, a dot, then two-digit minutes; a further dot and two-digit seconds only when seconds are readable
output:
9.15
